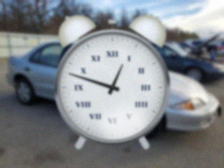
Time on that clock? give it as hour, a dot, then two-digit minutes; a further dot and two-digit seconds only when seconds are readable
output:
12.48
